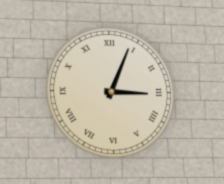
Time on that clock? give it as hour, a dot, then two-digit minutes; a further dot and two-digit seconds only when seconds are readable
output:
3.04
